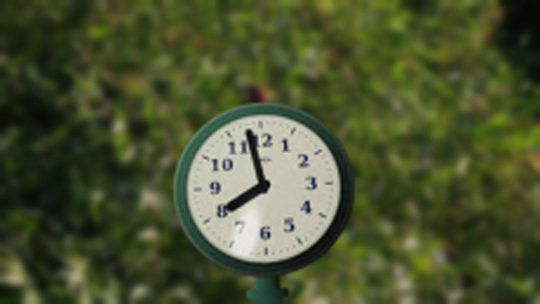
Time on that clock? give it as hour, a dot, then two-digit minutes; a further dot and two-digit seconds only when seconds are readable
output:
7.58
